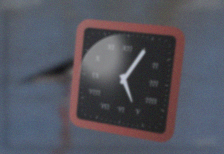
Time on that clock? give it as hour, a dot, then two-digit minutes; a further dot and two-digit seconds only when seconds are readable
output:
5.05
